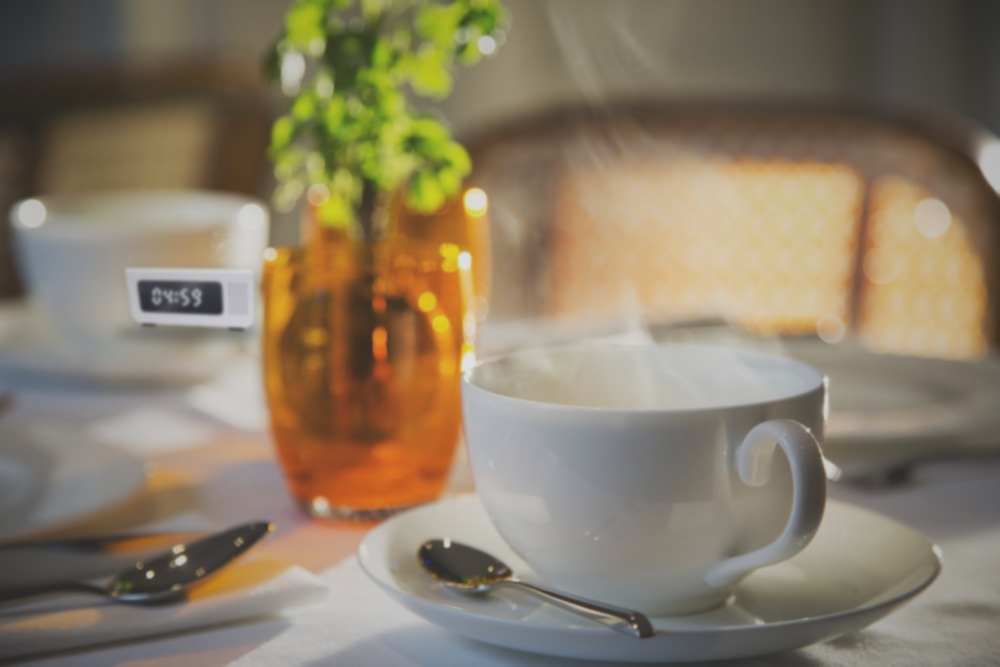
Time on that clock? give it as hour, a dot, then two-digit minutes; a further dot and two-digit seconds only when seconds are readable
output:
4.59
